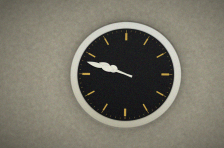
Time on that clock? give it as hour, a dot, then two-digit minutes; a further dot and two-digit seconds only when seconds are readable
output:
9.48
